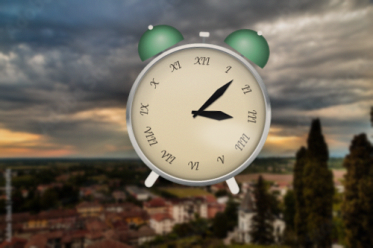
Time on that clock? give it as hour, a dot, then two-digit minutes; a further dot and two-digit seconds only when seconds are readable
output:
3.07
